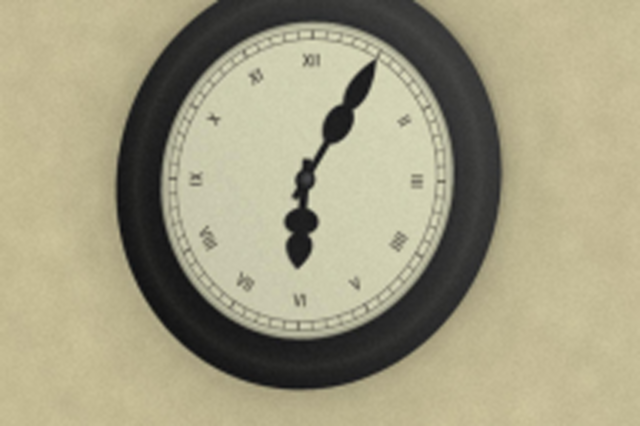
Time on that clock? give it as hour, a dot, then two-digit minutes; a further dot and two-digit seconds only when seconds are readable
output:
6.05
